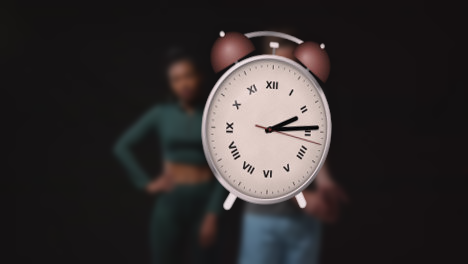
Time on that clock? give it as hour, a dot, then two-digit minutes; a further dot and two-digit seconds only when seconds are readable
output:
2.14.17
